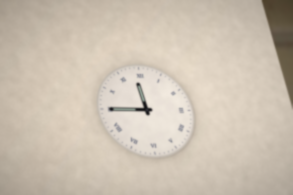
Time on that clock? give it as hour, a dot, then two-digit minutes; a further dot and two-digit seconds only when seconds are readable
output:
11.45
